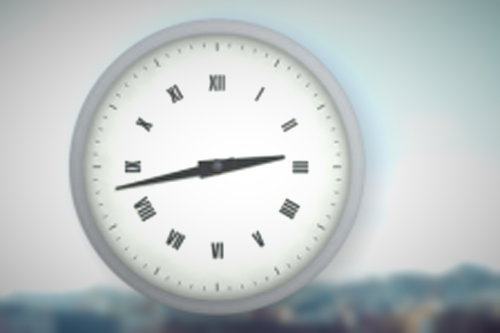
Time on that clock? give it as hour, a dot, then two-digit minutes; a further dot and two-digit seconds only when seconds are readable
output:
2.43
